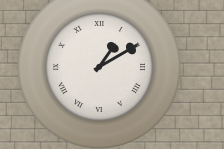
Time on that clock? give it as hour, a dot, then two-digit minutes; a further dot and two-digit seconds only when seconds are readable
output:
1.10
